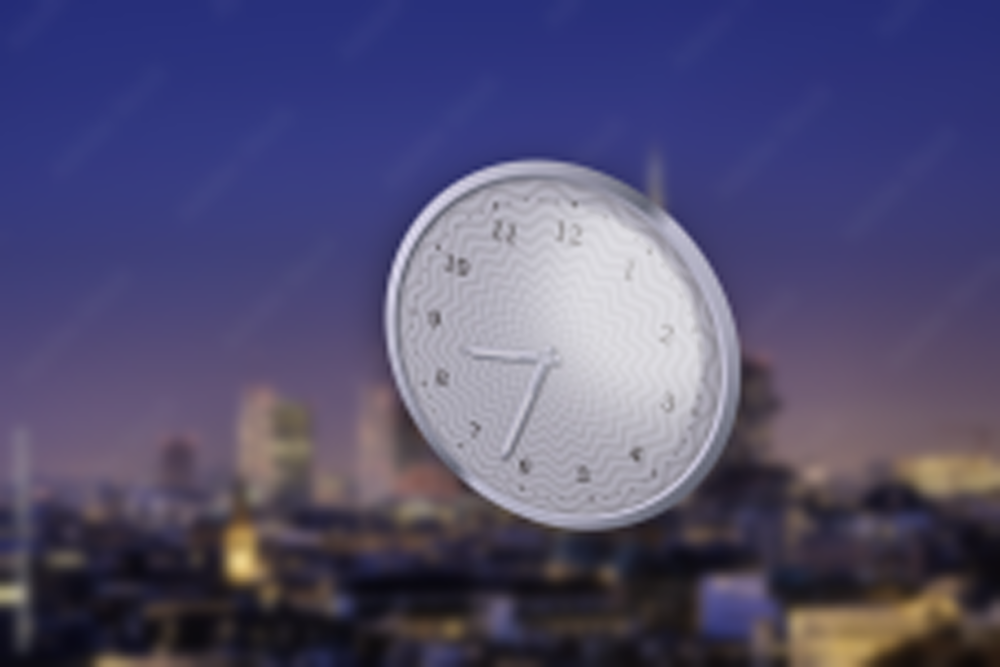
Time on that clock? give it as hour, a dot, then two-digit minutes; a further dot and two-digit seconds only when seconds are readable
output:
8.32
